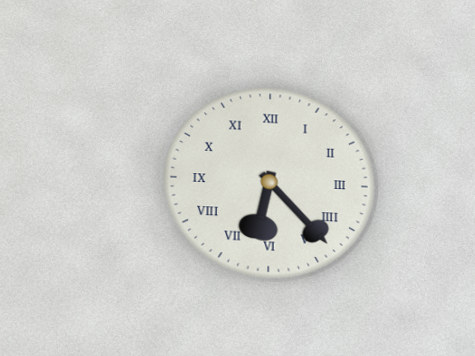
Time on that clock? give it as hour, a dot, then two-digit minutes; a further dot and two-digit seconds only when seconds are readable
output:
6.23
